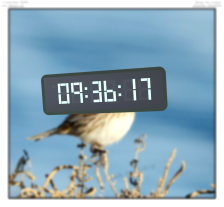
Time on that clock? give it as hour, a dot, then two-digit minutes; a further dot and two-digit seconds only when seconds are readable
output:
9.36.17
